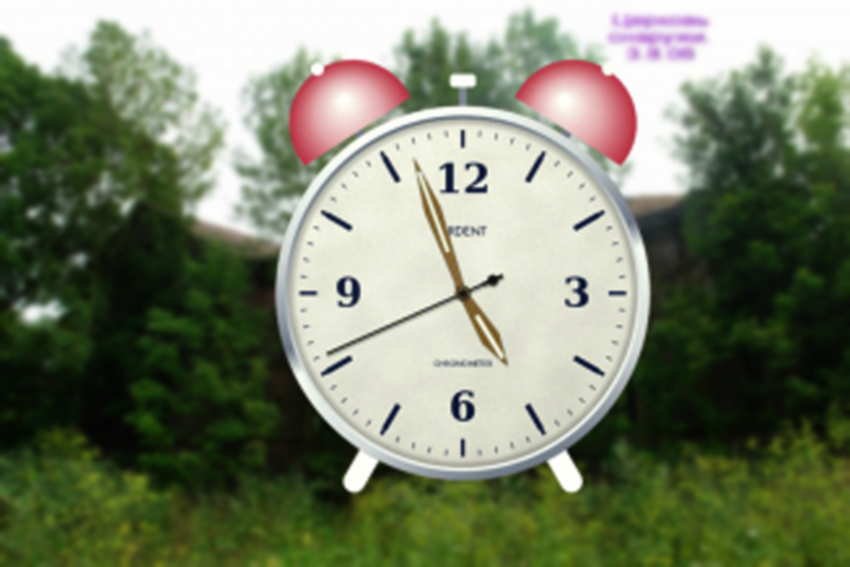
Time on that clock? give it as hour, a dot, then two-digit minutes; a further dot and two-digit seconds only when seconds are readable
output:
4.56.41
